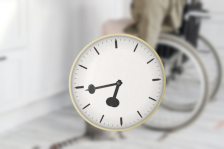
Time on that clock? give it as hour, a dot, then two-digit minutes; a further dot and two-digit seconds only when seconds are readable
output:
6.44
